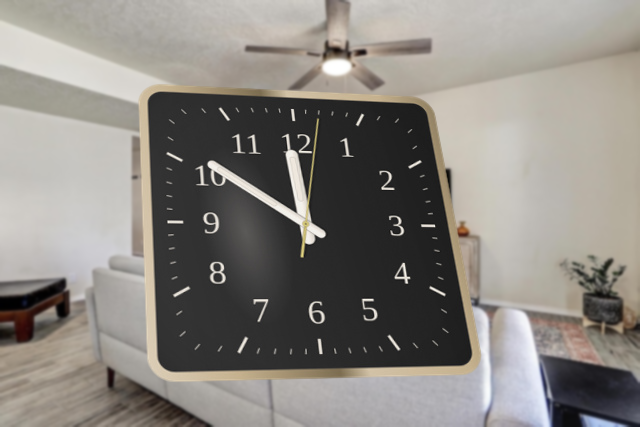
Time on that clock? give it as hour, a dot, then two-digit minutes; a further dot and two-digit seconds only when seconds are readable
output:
11.51.02
